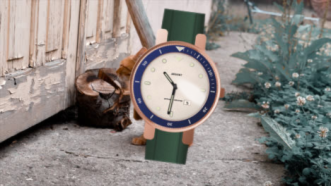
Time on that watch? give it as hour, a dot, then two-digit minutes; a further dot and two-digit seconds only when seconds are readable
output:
10.31
